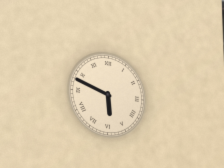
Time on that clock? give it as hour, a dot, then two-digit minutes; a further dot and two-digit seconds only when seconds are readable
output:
5.48
